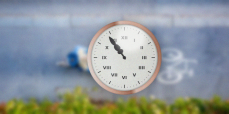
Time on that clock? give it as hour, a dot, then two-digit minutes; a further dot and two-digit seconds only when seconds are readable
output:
10.54
